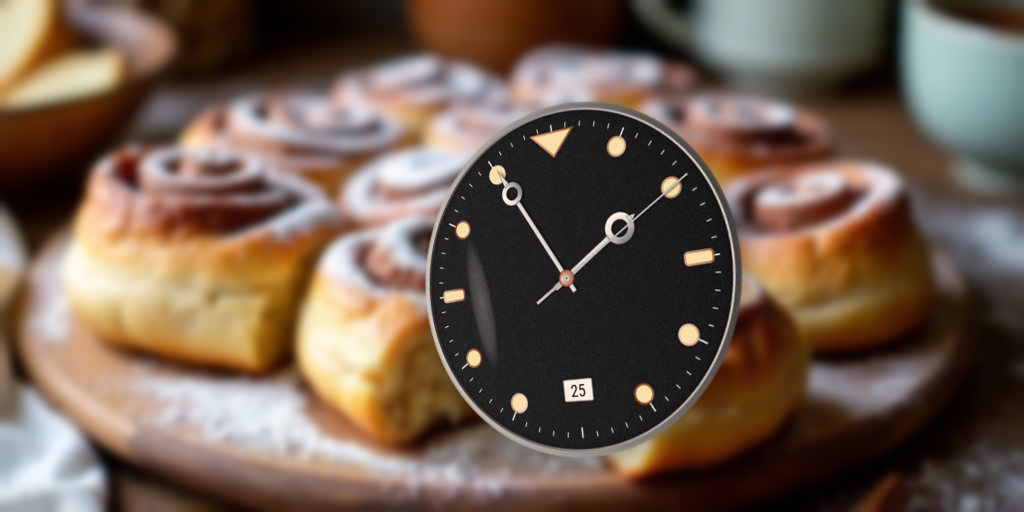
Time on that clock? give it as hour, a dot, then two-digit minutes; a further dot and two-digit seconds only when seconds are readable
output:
1.55.10
